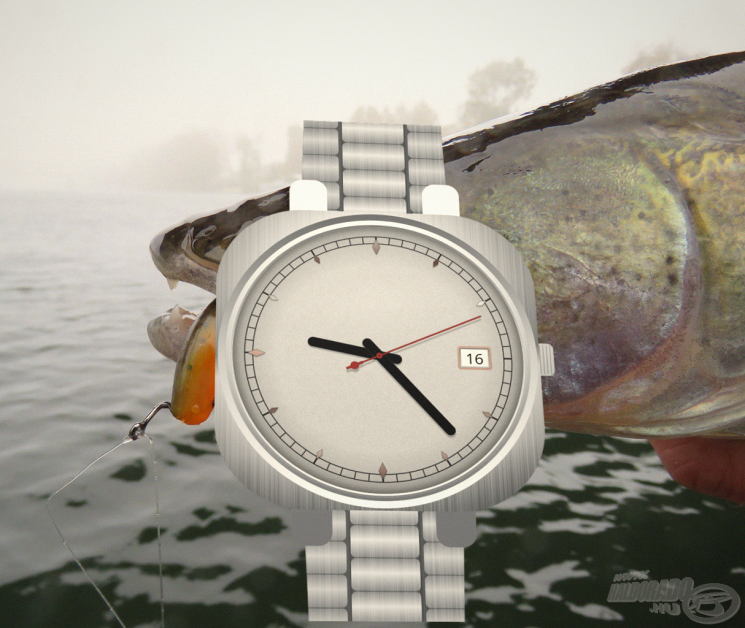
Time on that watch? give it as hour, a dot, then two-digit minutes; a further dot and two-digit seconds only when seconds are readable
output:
9.23.11
